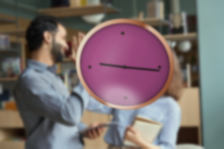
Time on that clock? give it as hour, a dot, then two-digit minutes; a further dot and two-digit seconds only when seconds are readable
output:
9.16
